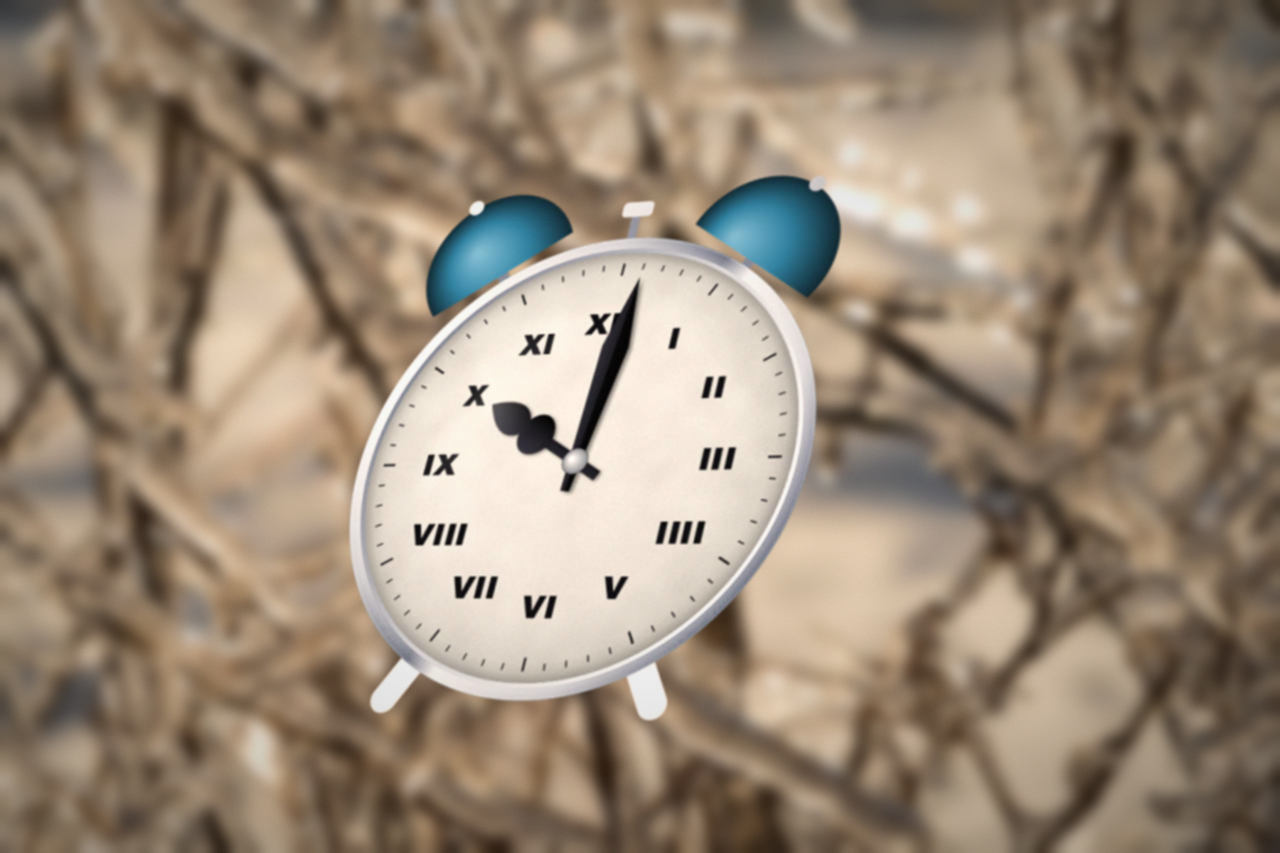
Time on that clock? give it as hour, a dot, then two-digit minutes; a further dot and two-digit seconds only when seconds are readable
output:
10.01
